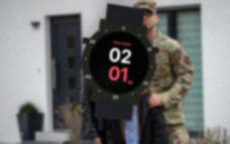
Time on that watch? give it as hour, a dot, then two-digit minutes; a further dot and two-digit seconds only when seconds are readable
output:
2.01
